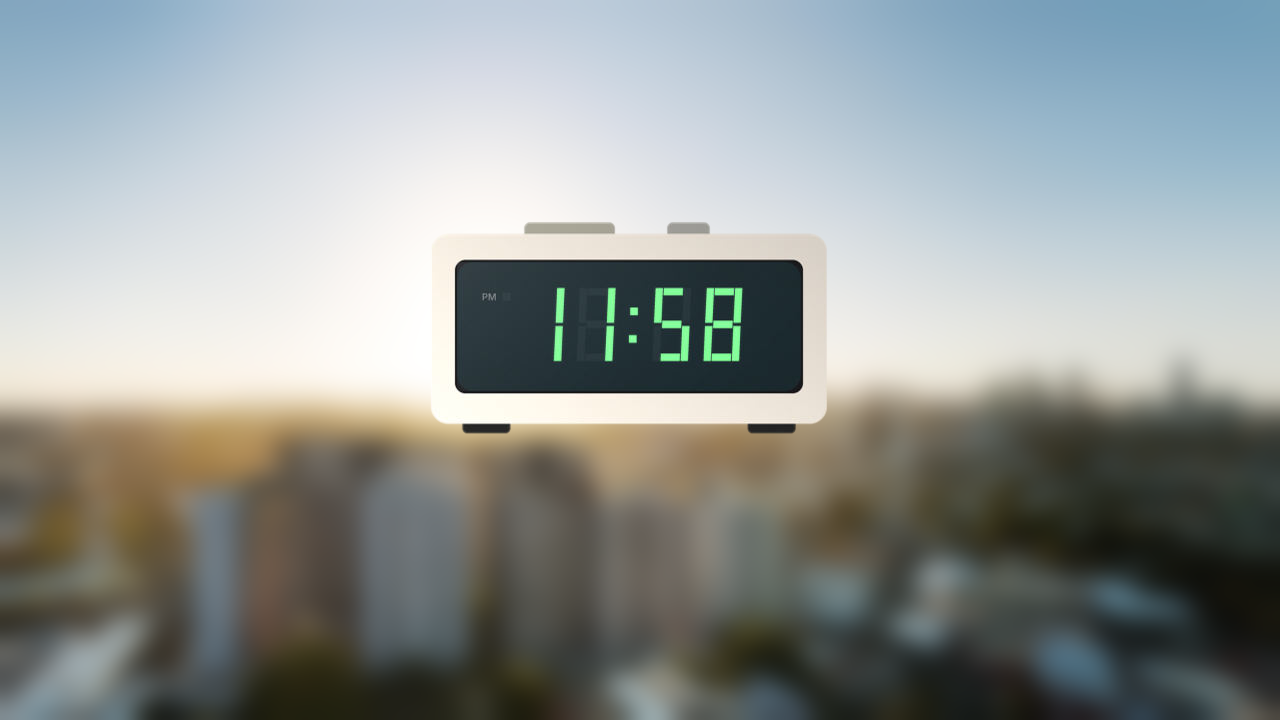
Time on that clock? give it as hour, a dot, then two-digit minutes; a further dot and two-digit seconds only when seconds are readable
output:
11.58
